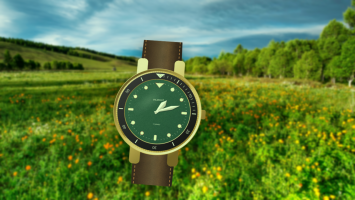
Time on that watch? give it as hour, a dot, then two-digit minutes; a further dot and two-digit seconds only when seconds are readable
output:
1.12
